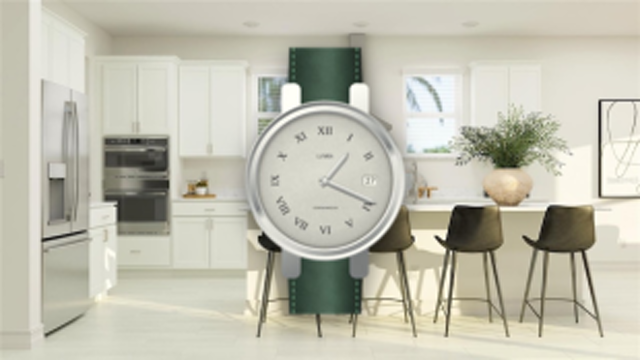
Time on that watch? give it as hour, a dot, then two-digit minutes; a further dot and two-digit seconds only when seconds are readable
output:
1.19
